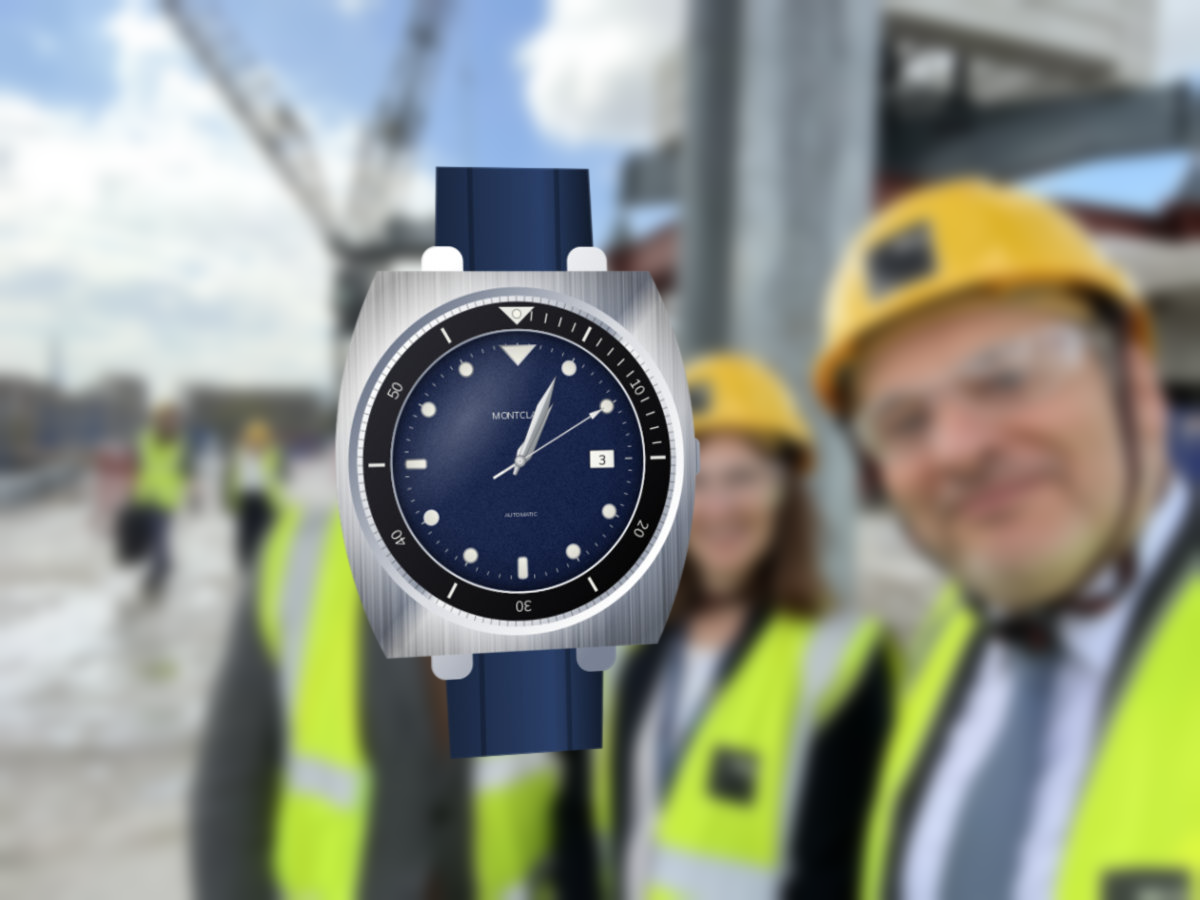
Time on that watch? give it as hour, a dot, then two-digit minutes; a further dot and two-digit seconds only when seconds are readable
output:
1.04.10
